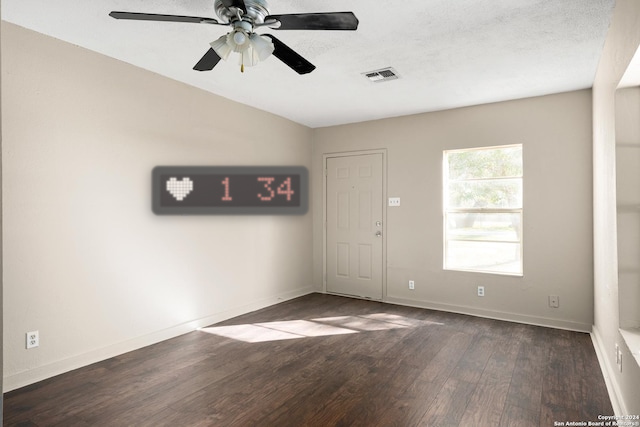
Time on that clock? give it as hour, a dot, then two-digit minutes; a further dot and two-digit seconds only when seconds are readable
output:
1.34
